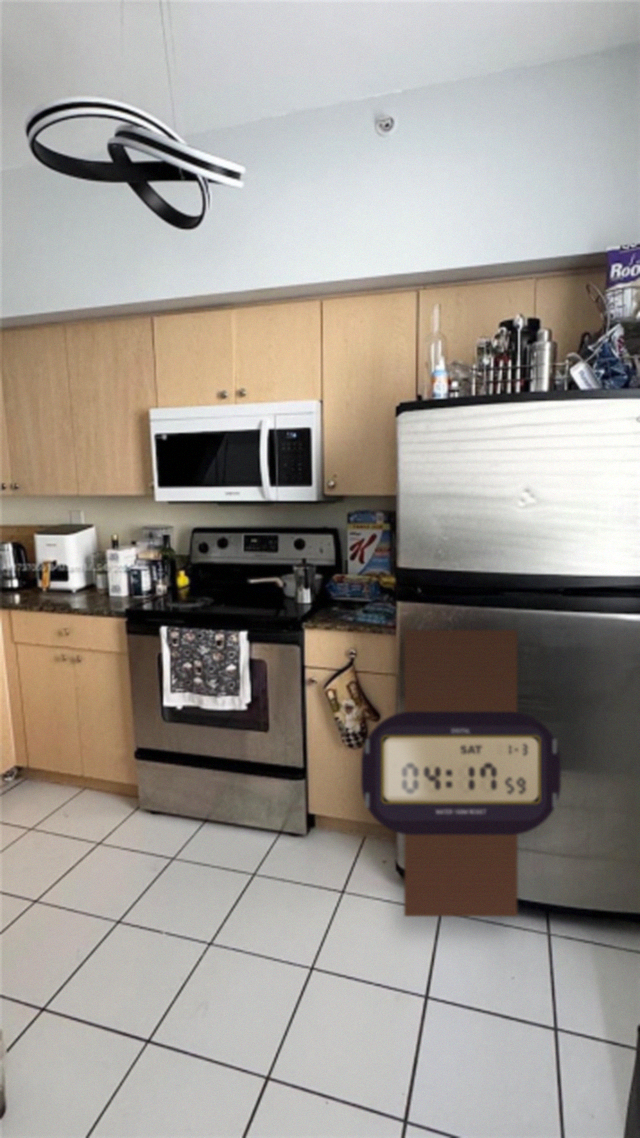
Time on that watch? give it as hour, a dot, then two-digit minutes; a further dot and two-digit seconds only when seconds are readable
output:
4.17.59
